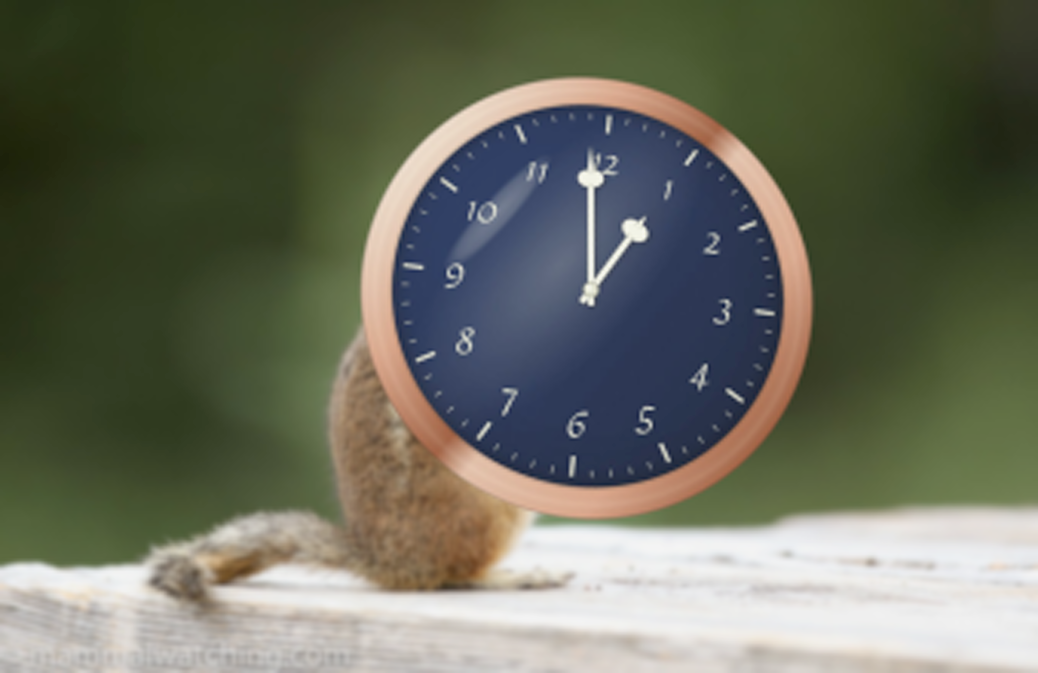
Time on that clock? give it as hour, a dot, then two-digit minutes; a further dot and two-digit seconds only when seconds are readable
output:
12.59
